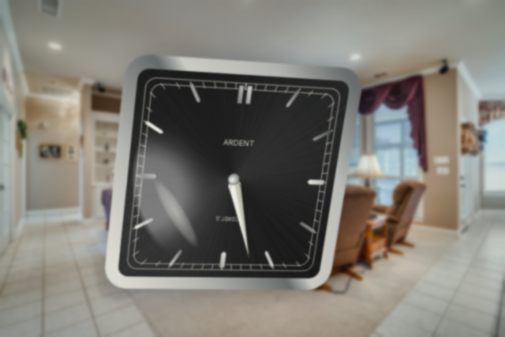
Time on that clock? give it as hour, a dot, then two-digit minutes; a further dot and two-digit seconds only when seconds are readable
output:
5.27
